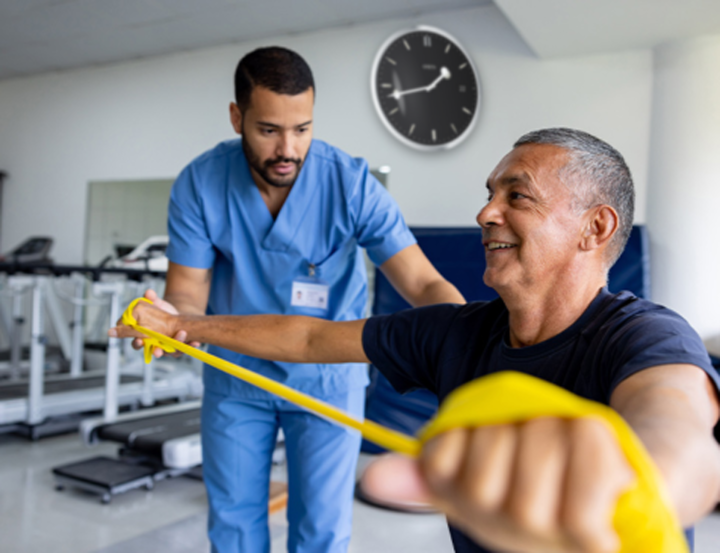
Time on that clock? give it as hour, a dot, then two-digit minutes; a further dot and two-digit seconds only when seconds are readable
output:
1.43
